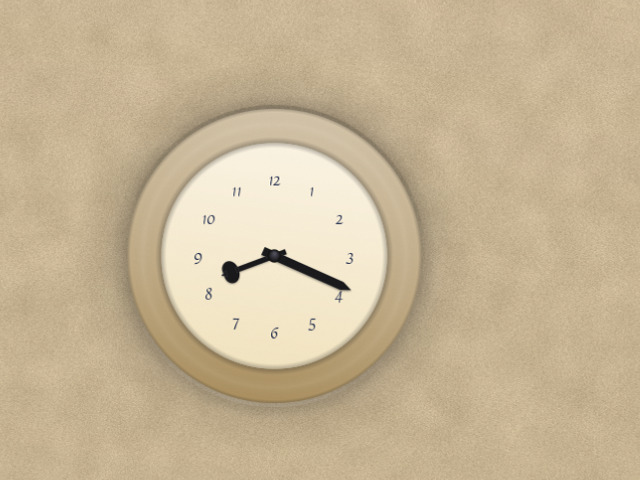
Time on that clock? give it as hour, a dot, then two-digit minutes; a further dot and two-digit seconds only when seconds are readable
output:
8.19
